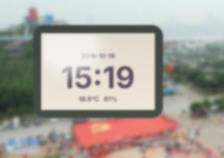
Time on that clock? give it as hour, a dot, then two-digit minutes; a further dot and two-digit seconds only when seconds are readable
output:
15.19
